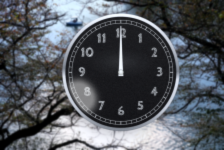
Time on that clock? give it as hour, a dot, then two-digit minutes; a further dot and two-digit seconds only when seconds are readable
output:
12.00
